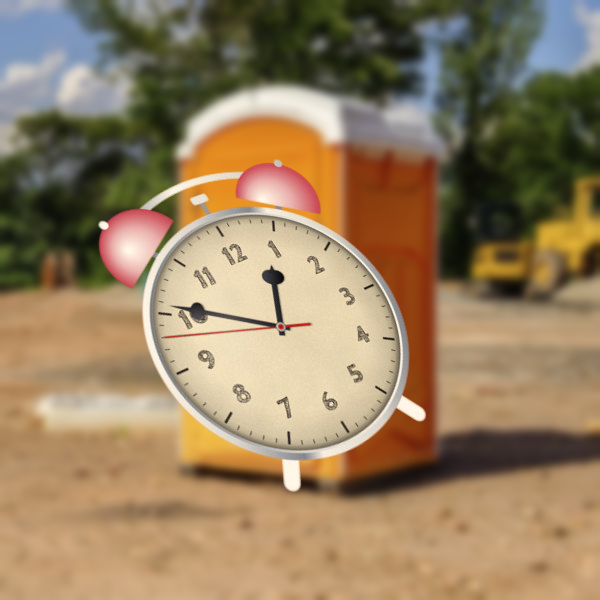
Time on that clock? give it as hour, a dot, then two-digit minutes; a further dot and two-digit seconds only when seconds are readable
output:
12.50.48
